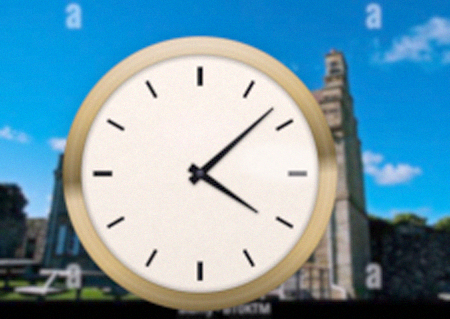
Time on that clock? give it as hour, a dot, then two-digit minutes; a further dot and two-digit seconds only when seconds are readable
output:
4.08
